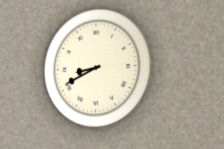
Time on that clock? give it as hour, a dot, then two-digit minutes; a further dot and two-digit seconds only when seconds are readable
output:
8.41
